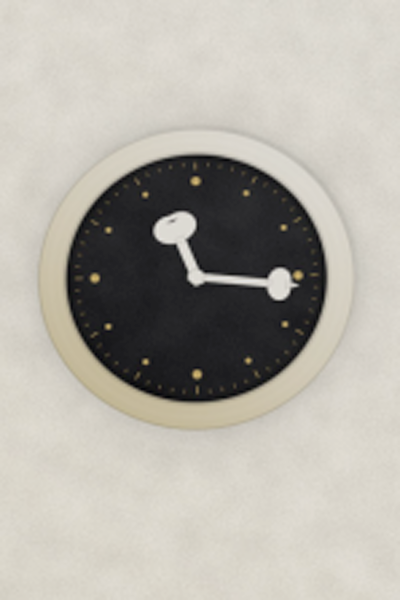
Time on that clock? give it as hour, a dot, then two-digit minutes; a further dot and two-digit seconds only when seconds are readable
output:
11.16
